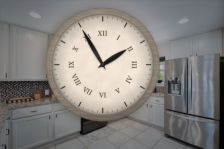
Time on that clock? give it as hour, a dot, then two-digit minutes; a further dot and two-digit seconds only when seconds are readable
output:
1.55
